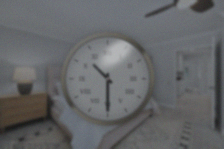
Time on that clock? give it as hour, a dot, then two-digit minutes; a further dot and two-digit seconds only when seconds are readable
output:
10.30
